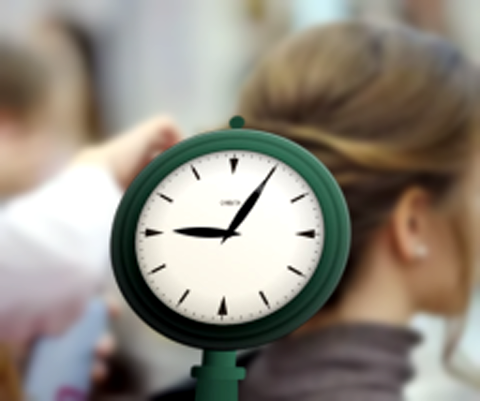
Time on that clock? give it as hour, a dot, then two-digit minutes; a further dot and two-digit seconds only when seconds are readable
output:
9.05
